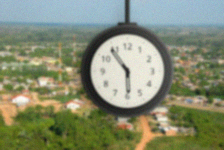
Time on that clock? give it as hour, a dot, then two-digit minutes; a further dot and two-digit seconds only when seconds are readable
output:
5.54
